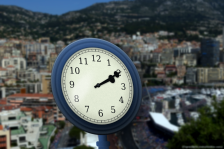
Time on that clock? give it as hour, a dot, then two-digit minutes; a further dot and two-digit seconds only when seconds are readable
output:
2.10
